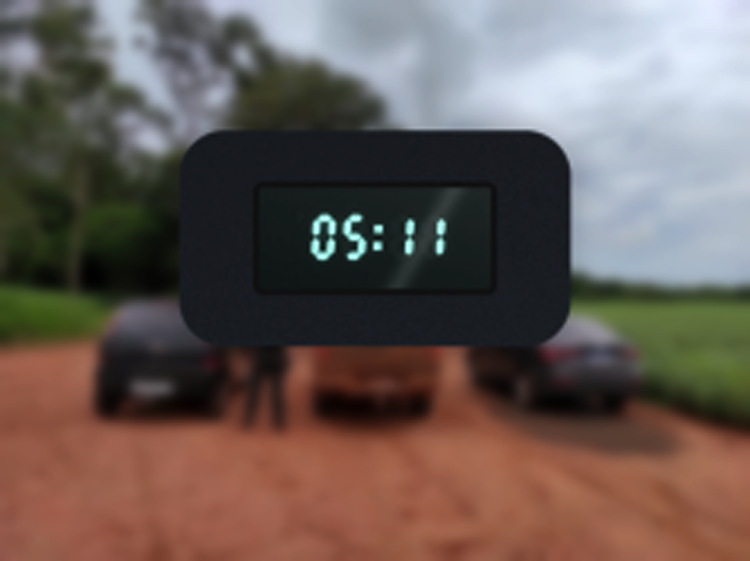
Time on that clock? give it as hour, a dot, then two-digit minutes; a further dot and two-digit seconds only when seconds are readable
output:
5.11
